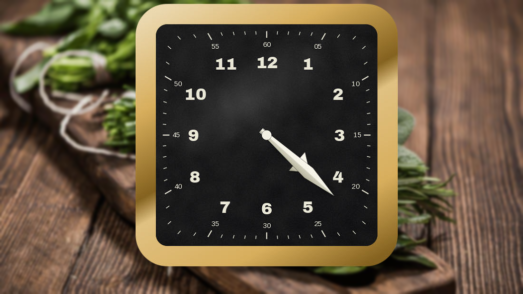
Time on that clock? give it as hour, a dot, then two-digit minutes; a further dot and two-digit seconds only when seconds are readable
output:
4.22
